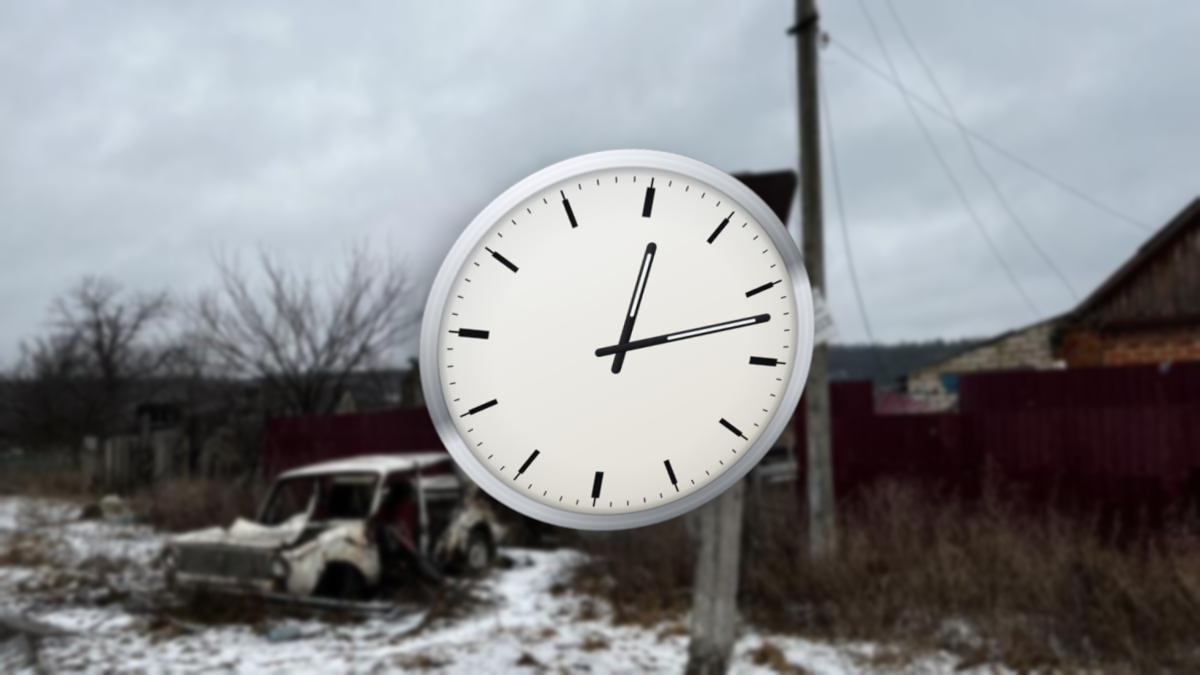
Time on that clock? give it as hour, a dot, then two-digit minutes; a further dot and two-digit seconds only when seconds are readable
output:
12.12
